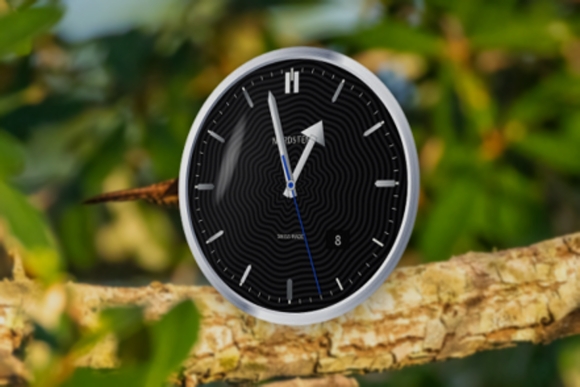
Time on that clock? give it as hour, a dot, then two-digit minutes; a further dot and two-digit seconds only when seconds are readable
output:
12.57.27
